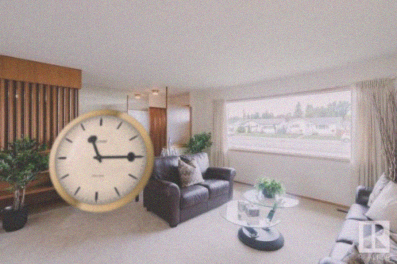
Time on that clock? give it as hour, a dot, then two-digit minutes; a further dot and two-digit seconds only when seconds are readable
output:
11.15
